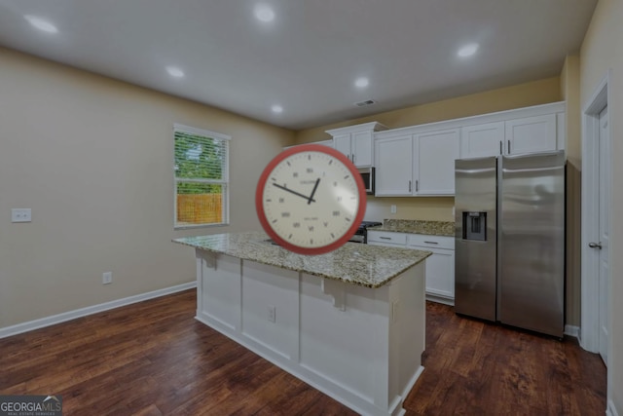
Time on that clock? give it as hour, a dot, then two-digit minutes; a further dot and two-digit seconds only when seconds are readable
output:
12.49
